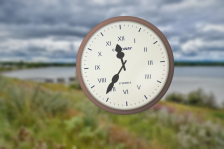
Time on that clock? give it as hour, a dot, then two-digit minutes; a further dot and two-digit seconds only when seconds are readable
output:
11.36
